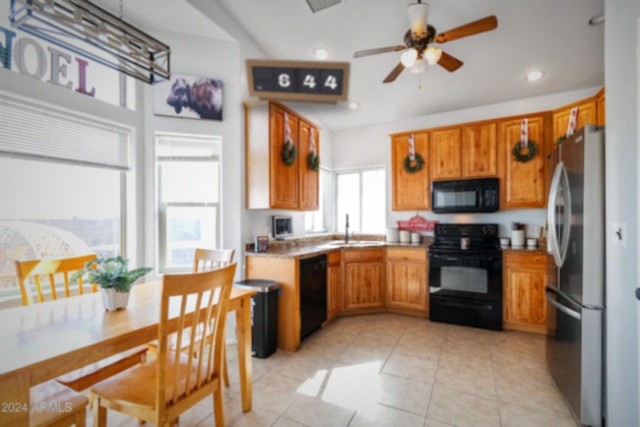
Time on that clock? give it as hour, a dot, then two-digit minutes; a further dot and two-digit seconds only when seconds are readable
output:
6.44
